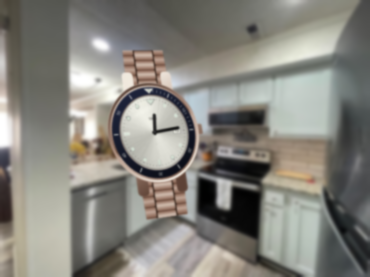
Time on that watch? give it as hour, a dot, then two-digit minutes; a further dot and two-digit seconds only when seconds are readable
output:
12.14
